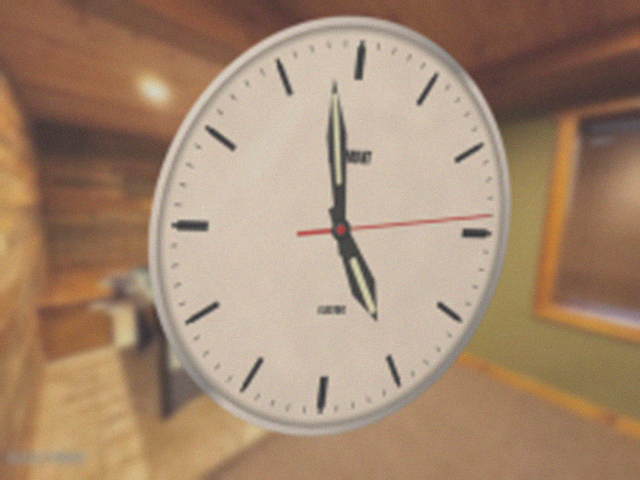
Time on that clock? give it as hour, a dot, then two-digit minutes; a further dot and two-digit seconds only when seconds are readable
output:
4.58.14
